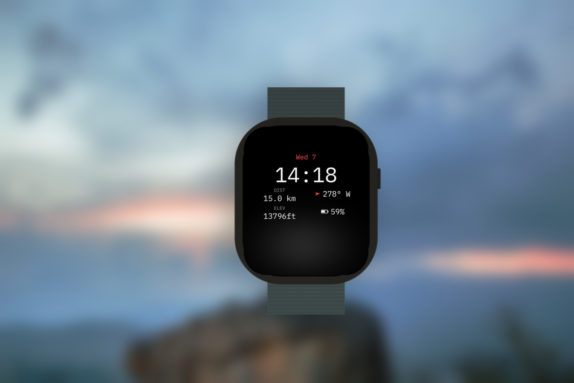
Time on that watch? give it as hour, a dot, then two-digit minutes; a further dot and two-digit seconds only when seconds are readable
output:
14.18
